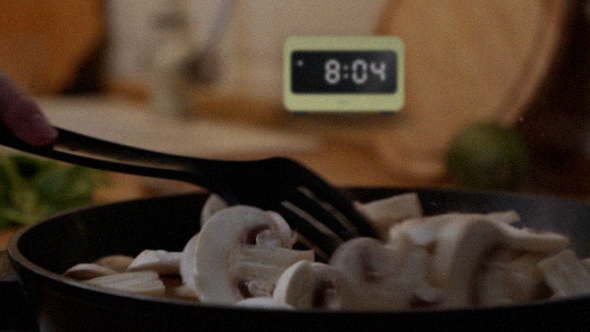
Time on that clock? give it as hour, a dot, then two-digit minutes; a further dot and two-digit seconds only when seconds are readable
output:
8.04
